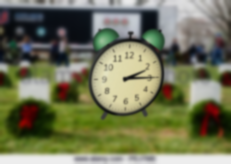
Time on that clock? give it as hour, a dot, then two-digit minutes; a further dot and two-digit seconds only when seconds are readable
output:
2.15
